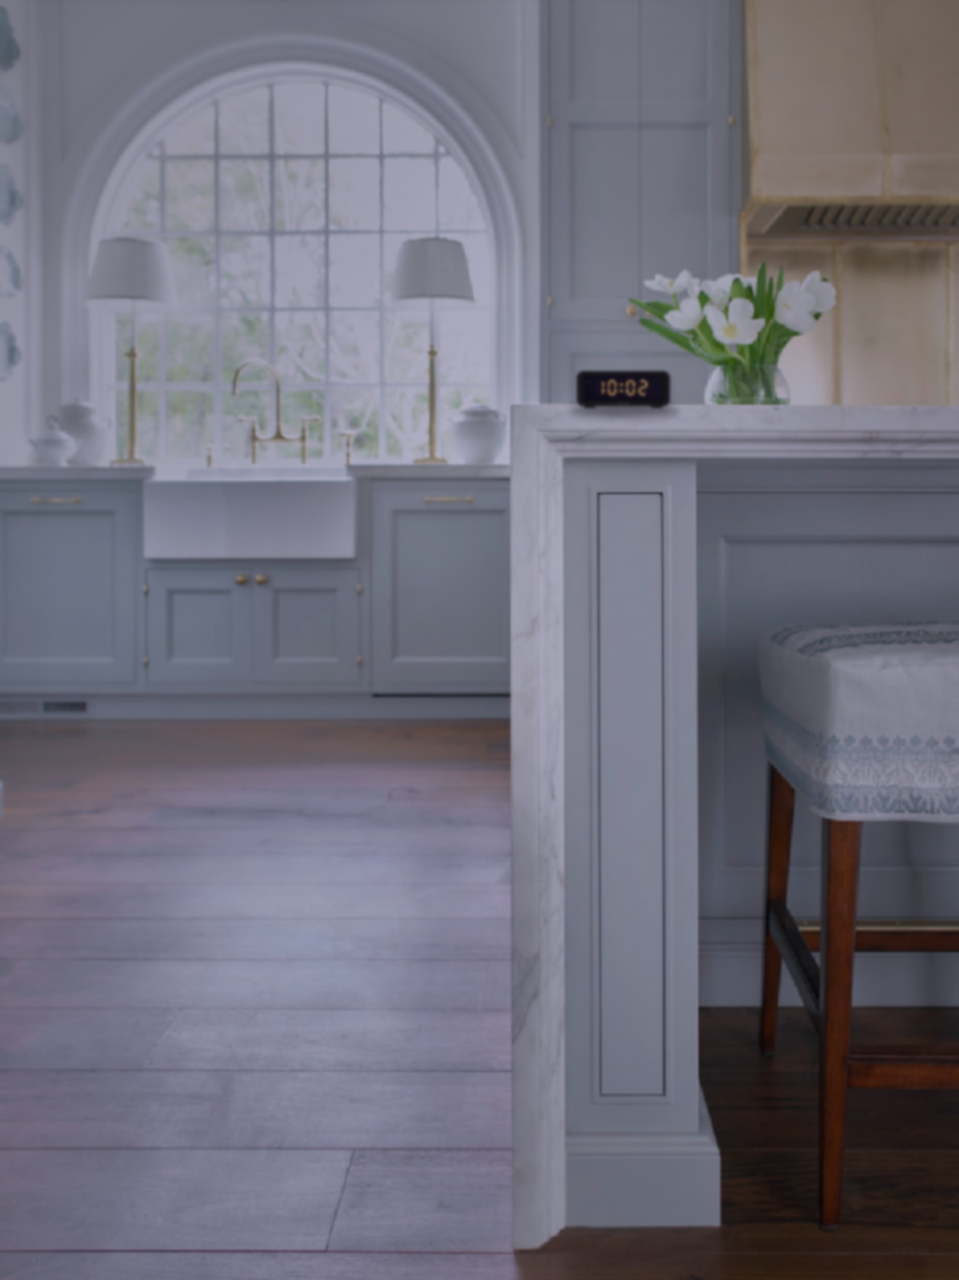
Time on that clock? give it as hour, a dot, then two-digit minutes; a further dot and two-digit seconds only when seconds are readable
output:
10.02
